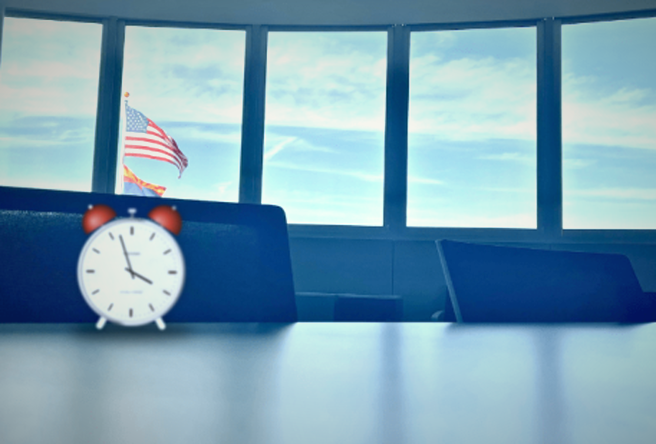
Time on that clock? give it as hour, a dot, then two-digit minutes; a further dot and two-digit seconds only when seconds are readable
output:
3.57
